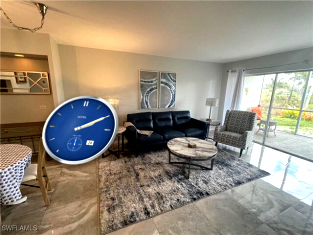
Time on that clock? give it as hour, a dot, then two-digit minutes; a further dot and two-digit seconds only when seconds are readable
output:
2.10
